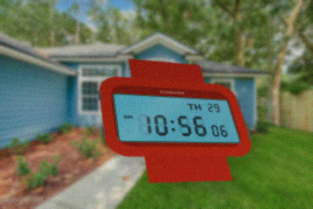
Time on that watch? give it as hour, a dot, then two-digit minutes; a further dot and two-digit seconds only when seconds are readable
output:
10.56.06
